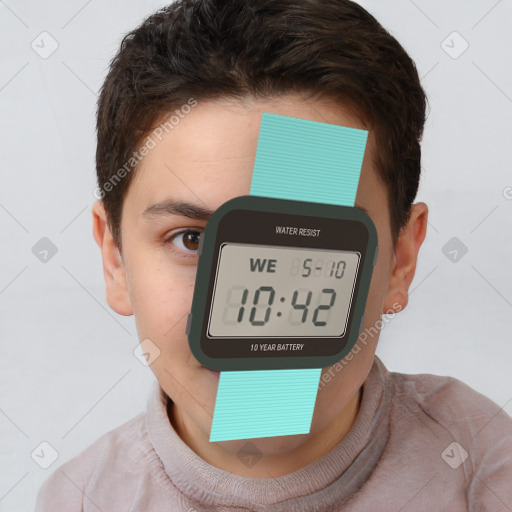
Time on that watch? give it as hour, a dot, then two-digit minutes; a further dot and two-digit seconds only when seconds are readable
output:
10.42
